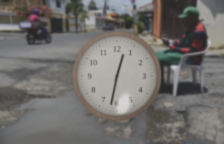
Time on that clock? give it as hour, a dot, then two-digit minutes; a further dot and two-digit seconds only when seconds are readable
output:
12.32
